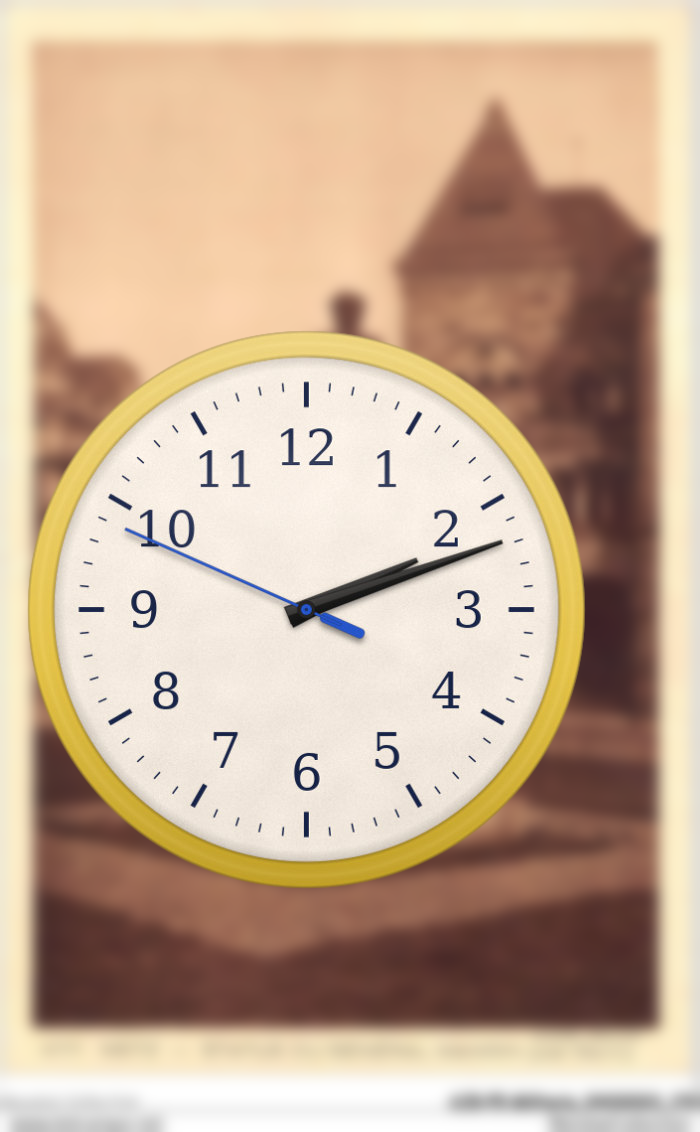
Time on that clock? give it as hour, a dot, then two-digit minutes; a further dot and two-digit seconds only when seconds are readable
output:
2.11.49
